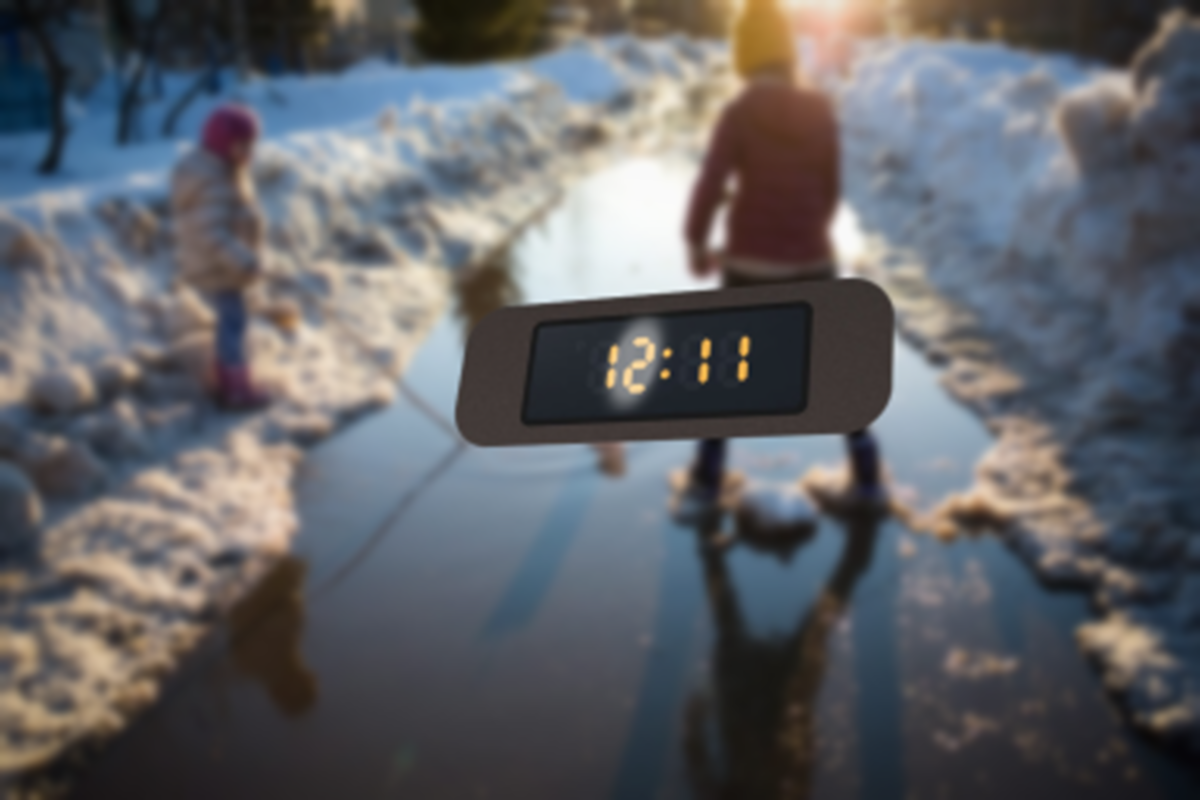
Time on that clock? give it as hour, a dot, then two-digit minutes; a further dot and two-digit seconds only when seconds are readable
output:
12.11
